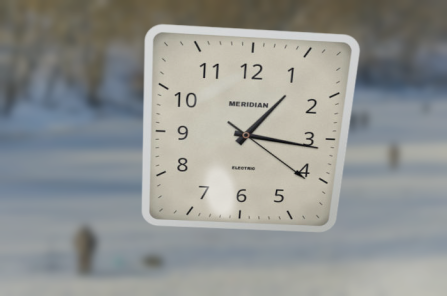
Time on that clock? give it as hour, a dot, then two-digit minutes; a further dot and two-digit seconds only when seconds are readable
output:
1.16.21
